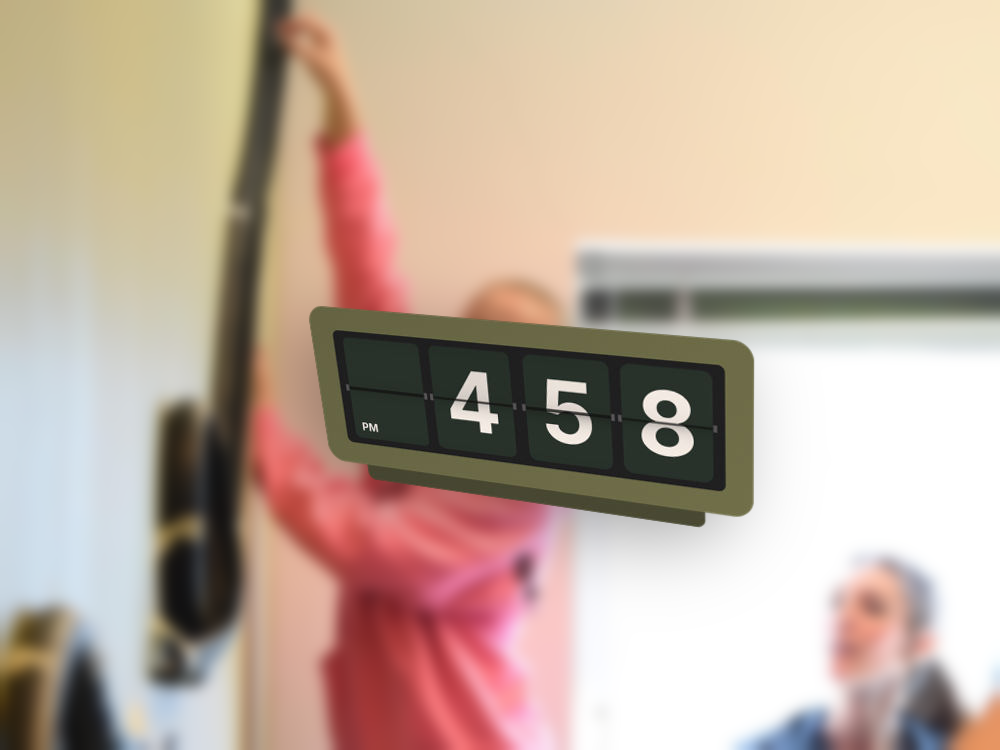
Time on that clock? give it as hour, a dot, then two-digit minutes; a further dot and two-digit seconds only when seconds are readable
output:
4.58
